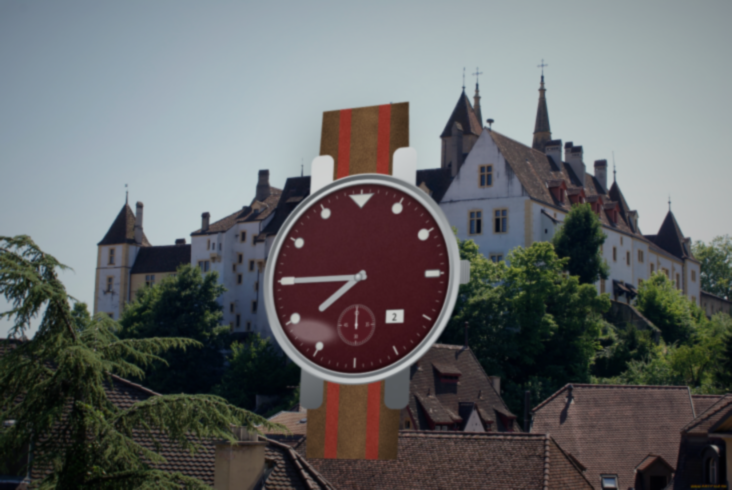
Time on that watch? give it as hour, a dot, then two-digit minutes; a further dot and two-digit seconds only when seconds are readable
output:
7.45
